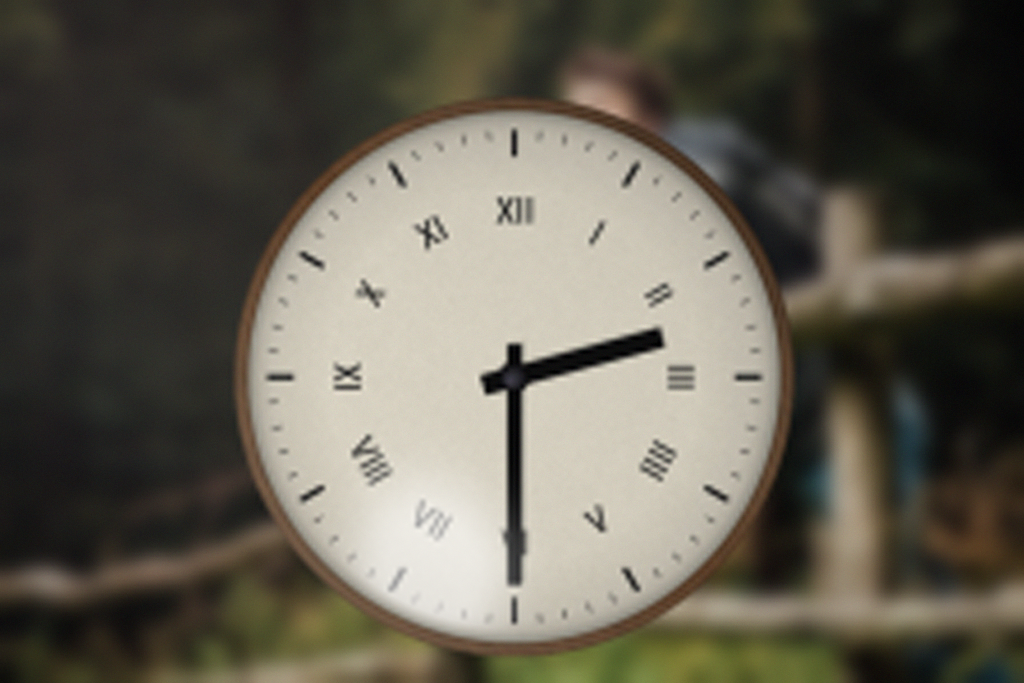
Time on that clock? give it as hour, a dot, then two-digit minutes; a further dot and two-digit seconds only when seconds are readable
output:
2.30
